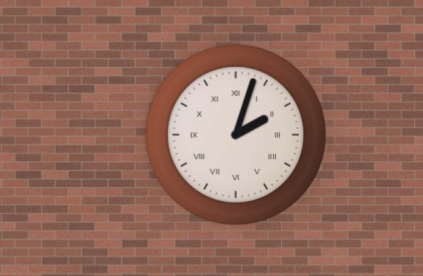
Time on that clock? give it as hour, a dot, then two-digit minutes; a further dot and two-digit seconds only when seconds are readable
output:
2.03
